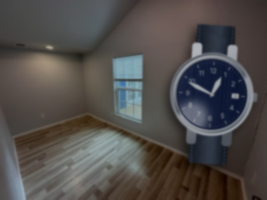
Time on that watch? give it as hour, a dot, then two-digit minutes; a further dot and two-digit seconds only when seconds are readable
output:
12.49
